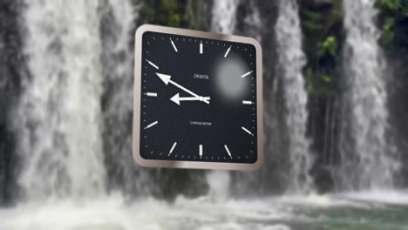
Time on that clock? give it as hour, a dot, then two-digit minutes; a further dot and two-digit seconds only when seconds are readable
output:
8.49
